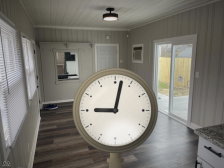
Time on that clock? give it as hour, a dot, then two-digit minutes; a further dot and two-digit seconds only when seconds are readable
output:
9.02
